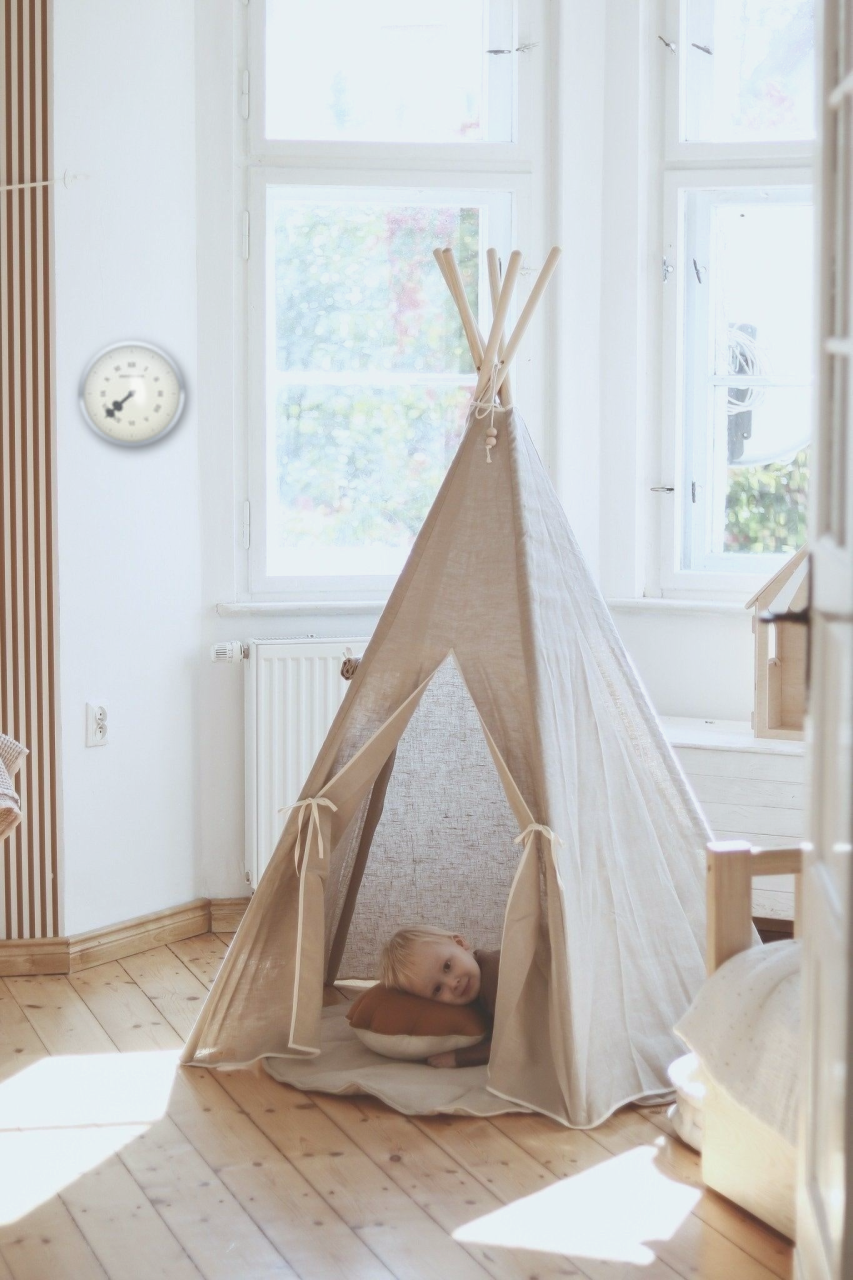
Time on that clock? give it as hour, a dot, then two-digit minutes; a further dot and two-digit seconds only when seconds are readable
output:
7.38
